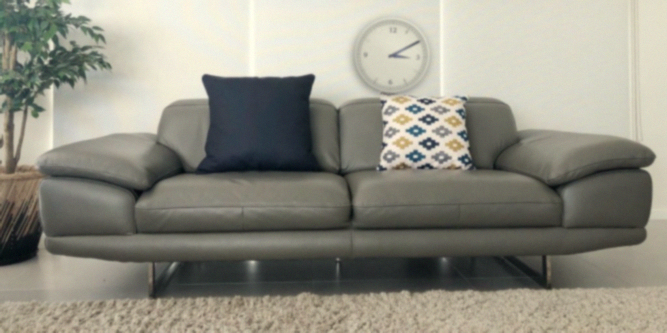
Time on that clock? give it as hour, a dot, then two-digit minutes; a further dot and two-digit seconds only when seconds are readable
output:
3.10
